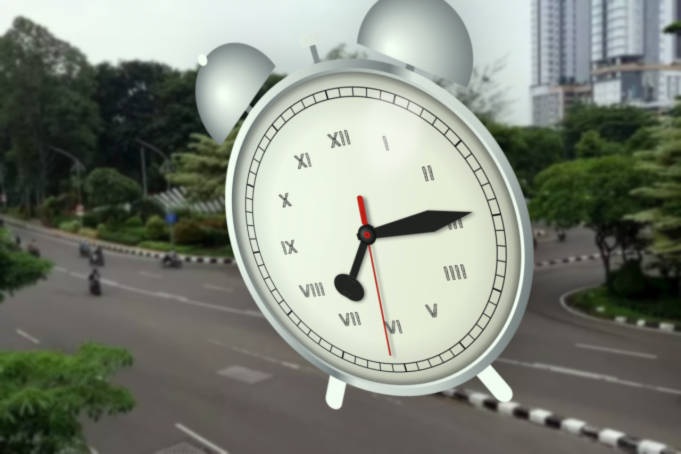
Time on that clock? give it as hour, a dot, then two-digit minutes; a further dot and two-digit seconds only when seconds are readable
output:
7.14.31
